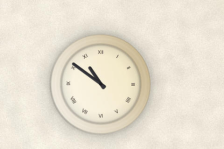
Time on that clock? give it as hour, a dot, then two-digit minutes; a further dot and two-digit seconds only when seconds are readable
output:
10.51
